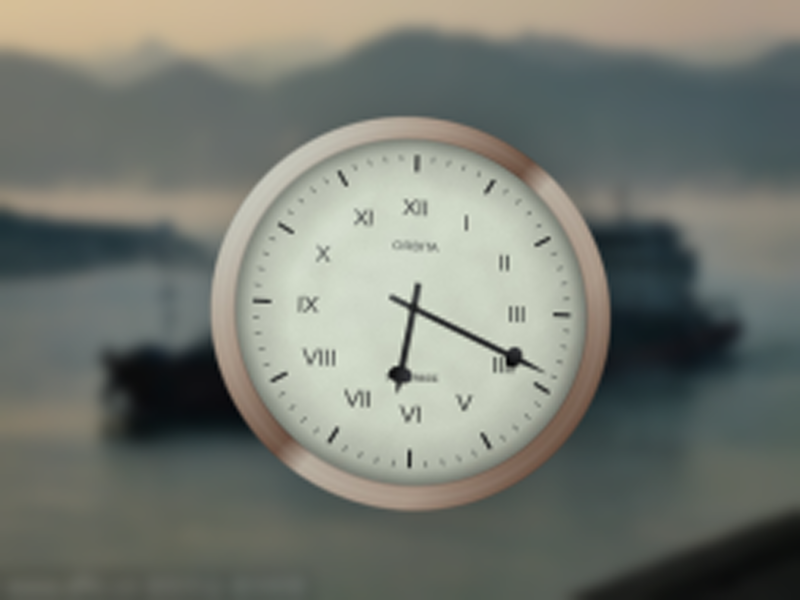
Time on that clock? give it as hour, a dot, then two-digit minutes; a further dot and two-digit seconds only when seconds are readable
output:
6.19
